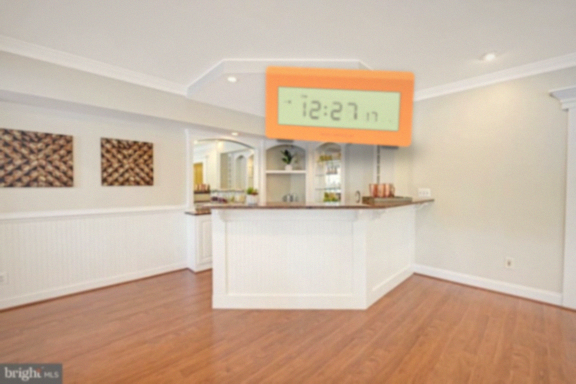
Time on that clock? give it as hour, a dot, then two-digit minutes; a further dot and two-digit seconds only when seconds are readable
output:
12.27
